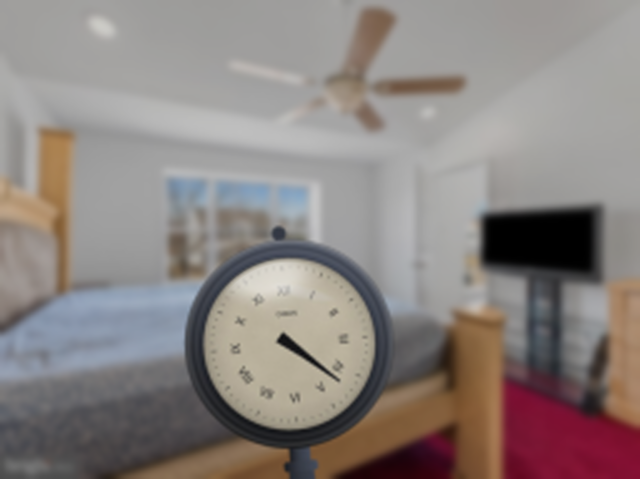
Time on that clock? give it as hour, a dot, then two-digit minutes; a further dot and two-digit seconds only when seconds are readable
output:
4.22
